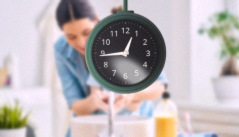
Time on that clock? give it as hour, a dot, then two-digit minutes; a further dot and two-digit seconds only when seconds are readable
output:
12.44
